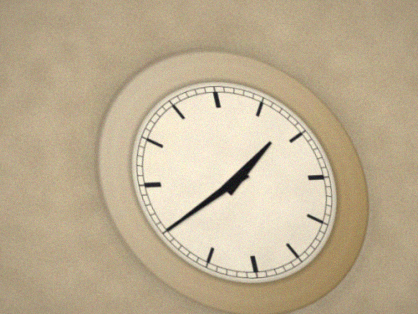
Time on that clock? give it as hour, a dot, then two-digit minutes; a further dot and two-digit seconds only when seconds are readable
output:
1.40
